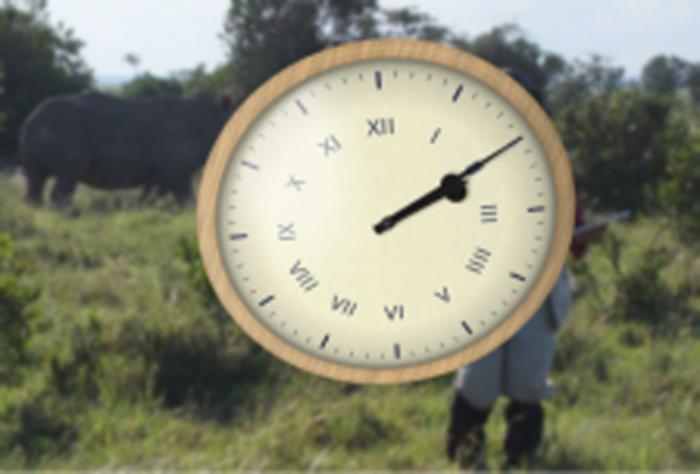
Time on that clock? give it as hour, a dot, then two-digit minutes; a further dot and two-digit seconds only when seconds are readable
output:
2.10
